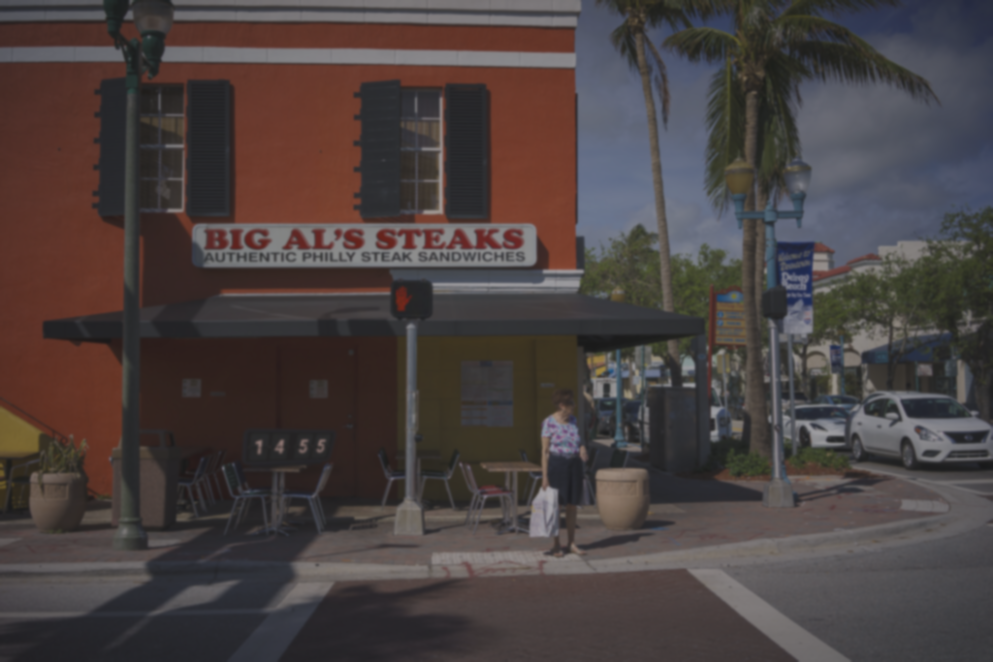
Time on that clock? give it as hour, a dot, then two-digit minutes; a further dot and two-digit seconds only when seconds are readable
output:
14.55
